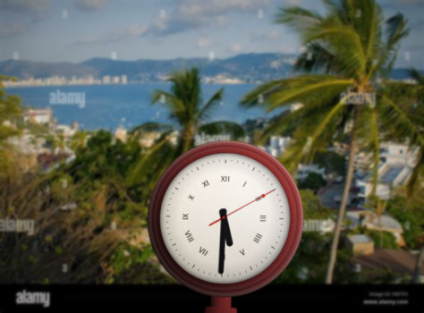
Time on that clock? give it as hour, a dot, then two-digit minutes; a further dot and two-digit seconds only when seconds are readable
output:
5.30.10
